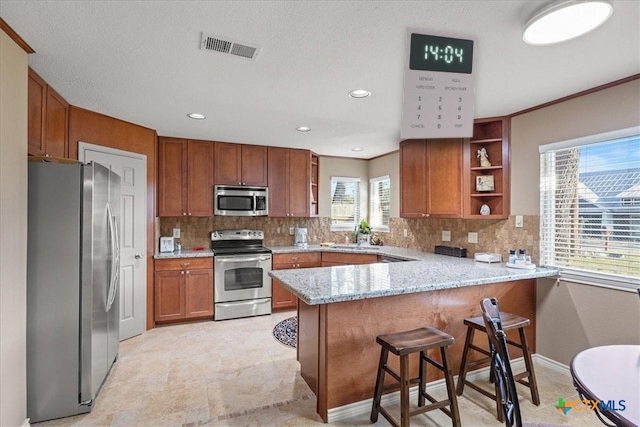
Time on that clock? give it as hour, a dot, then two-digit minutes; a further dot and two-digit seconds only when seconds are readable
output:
14.04
